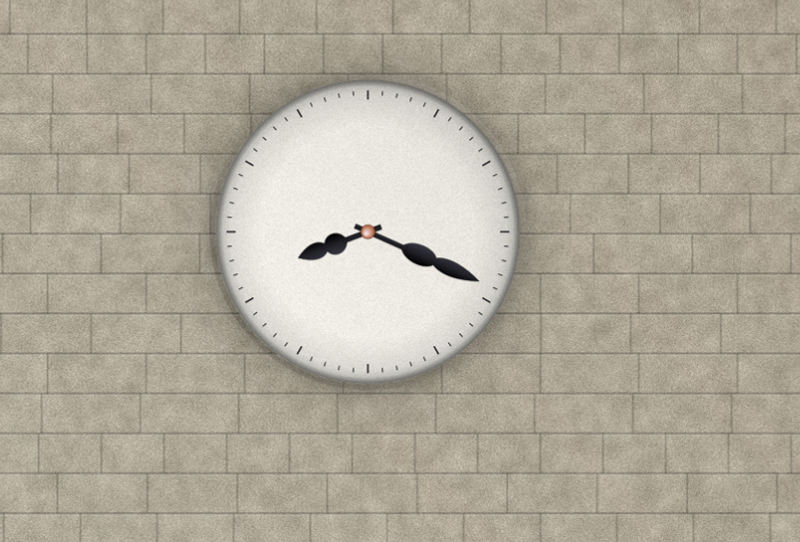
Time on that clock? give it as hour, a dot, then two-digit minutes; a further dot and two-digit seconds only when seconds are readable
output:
8.19
